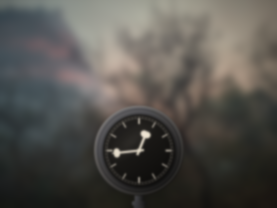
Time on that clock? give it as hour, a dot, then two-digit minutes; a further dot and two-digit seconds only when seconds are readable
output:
12.44
